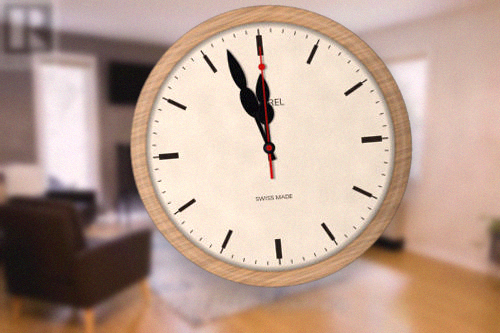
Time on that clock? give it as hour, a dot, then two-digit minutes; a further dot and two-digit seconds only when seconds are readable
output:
11.57.00
